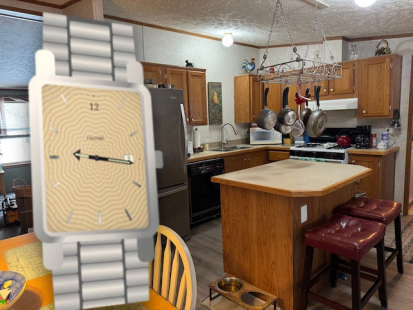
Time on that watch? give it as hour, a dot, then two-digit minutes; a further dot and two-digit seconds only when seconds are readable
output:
9.16
